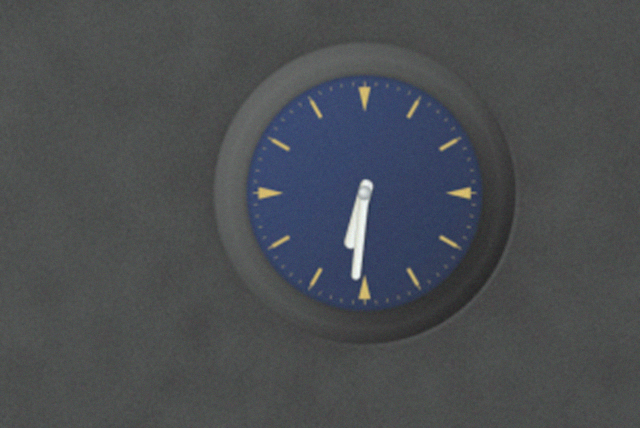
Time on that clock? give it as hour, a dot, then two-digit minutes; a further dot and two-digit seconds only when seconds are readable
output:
6.31
